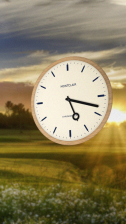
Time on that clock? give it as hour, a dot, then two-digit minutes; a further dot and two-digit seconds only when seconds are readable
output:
5.18
